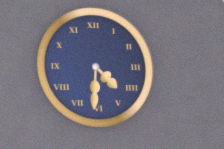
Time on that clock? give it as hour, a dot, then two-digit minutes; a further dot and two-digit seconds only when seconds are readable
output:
4.31
